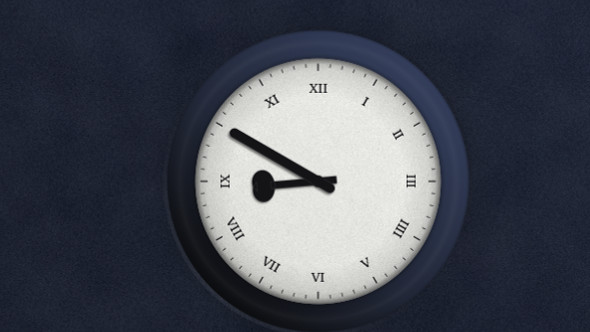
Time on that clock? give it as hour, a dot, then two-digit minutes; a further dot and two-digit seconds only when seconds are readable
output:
8.50
